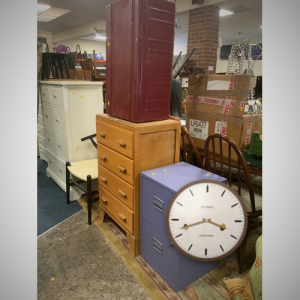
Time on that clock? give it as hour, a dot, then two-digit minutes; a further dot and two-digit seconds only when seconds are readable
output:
3.42
